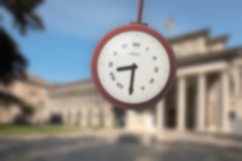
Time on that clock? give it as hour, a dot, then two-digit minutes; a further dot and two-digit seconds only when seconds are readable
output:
8.30
